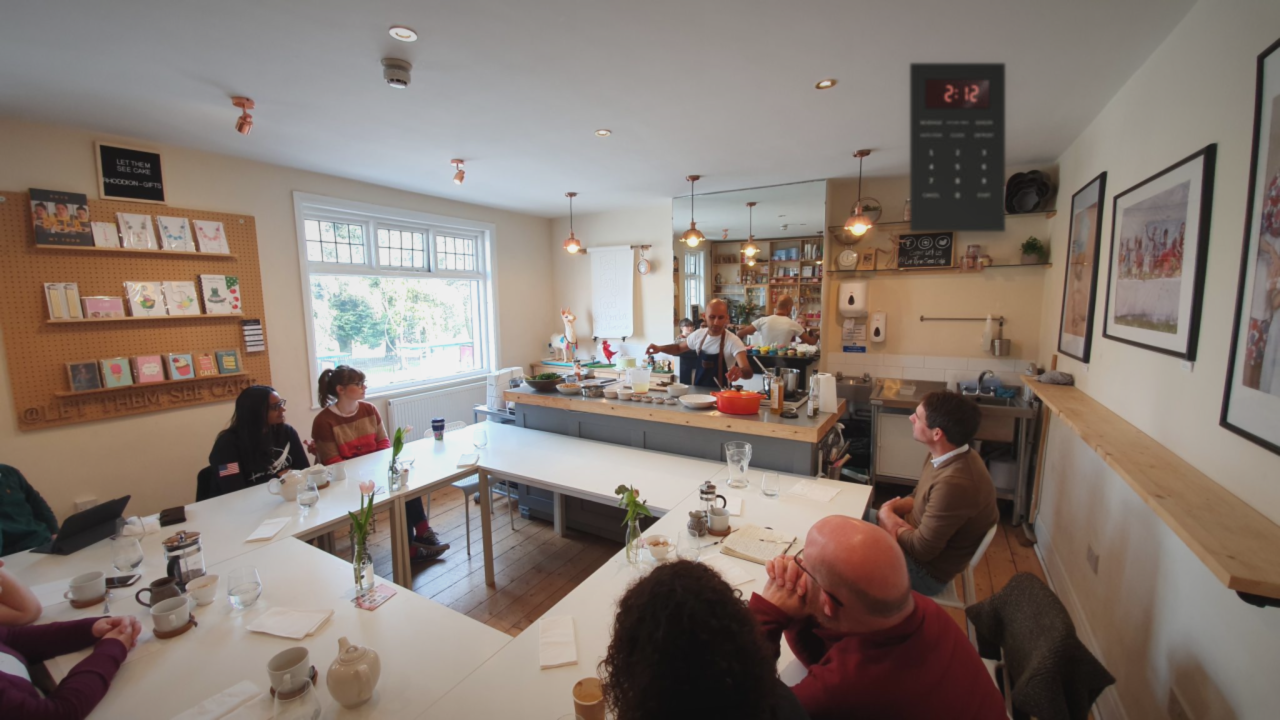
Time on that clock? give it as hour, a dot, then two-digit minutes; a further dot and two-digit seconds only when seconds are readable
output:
2.12
